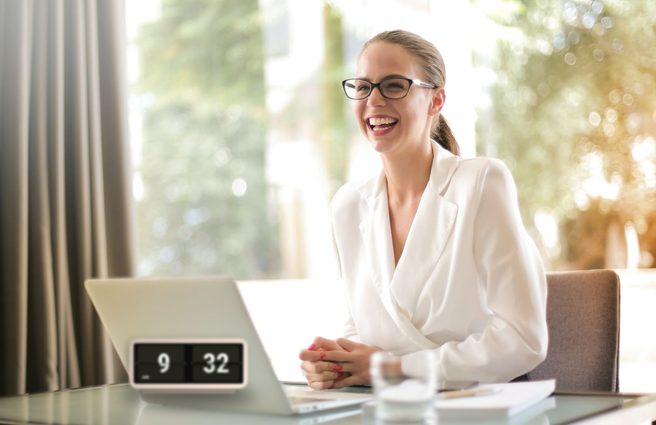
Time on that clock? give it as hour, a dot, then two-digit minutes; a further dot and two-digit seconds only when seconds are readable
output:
9.32
